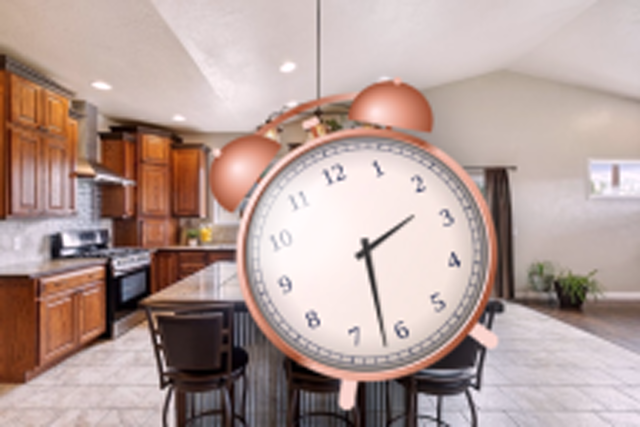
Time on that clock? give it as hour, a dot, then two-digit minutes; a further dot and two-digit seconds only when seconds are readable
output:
2.32
